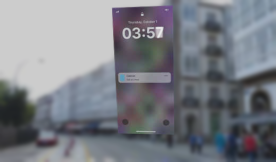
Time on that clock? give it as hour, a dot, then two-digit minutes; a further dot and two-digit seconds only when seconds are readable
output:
3.57
